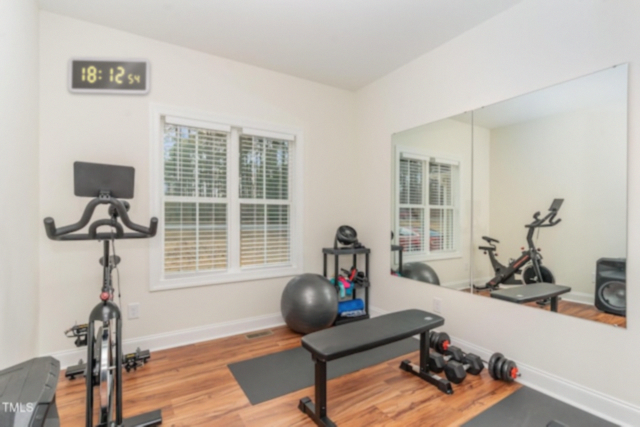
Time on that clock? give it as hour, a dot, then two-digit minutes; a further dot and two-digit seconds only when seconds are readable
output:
18.12
